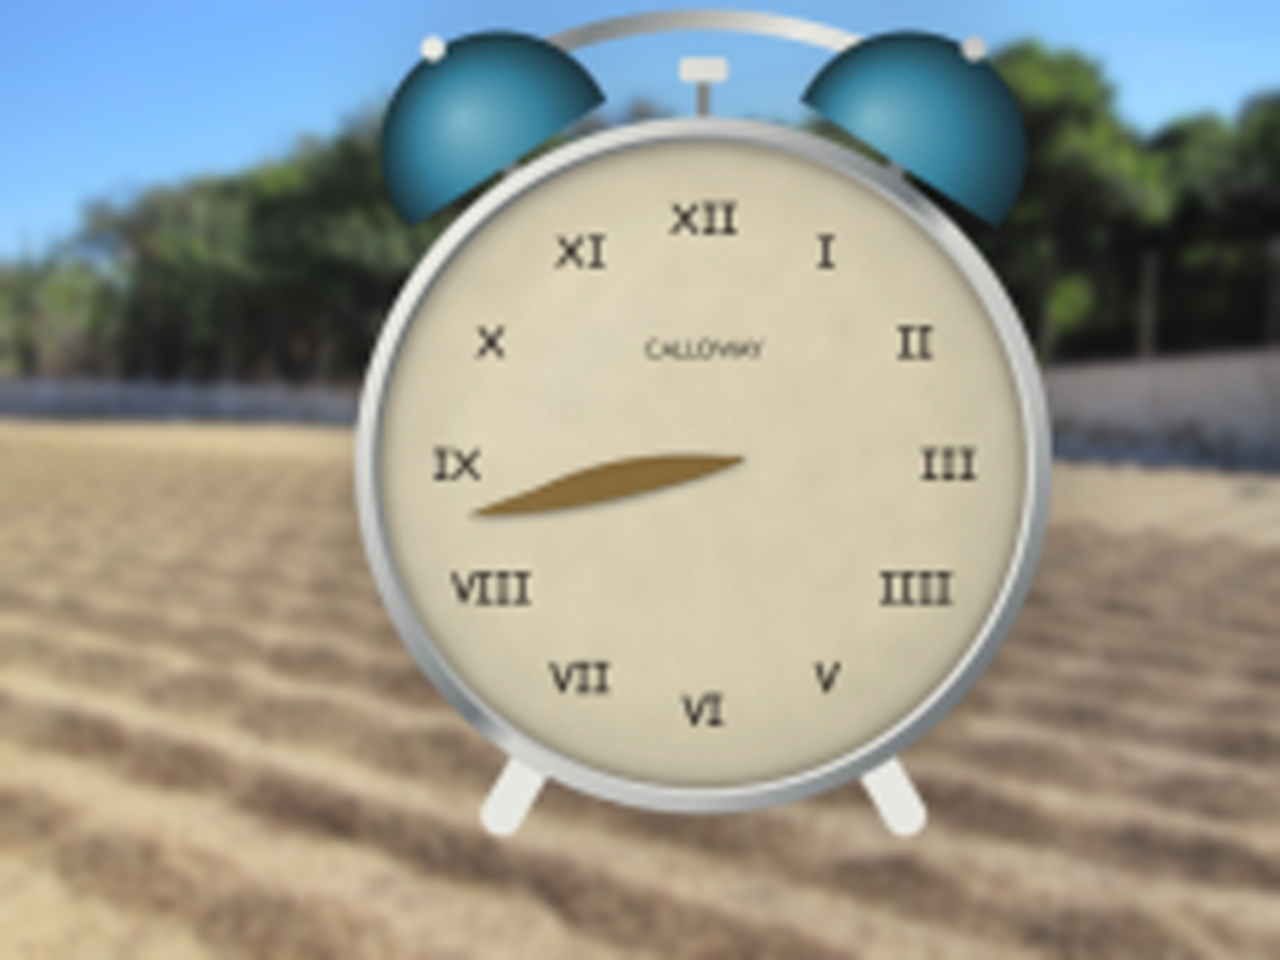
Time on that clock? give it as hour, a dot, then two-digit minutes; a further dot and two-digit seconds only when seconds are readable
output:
8.43
